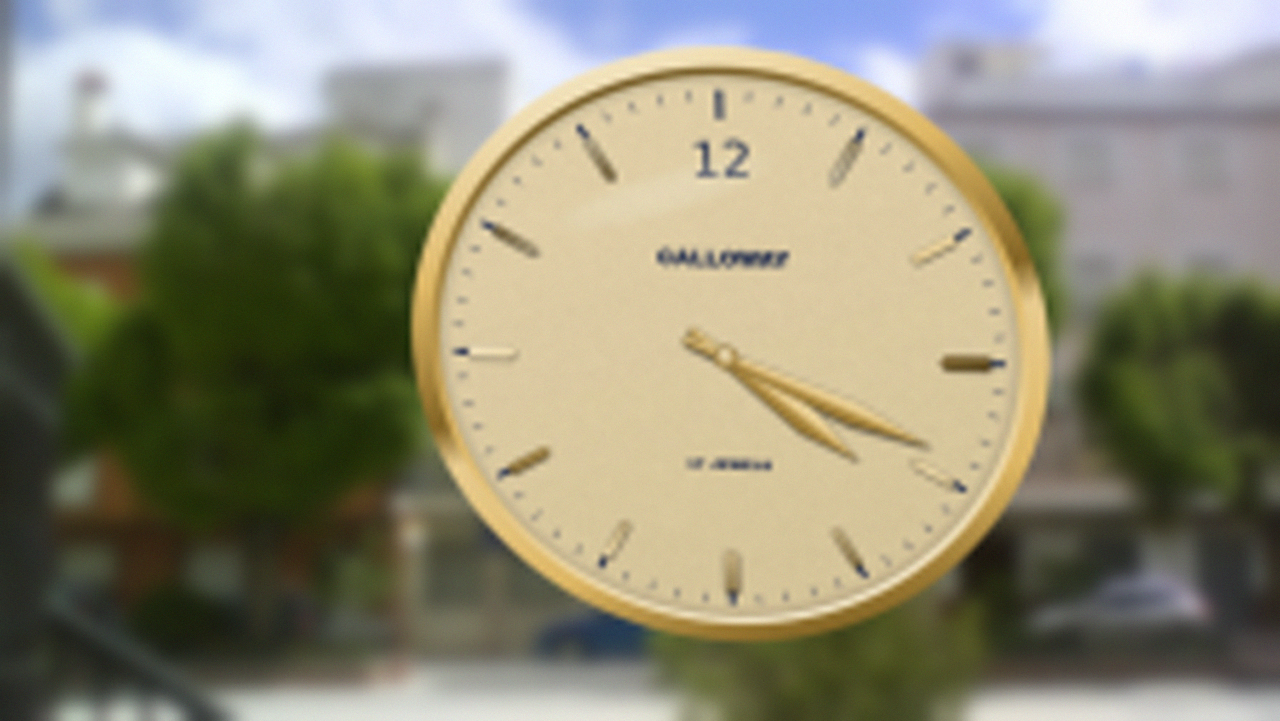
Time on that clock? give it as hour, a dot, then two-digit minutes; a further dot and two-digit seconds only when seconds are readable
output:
4.19
